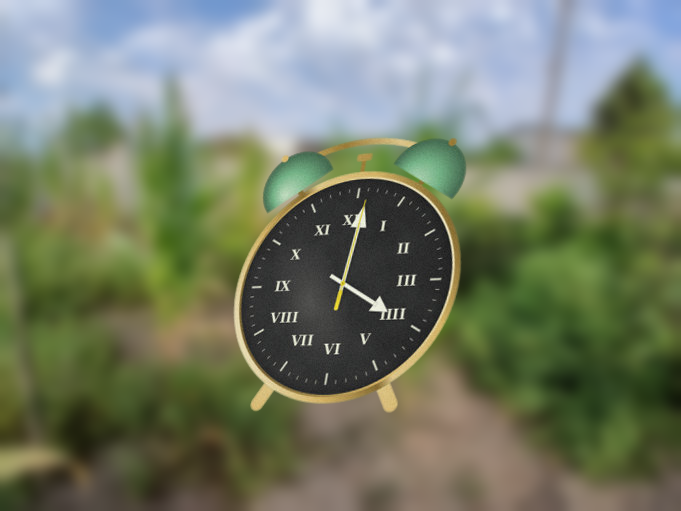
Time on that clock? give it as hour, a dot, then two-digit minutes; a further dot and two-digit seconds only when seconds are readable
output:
4.01.01
